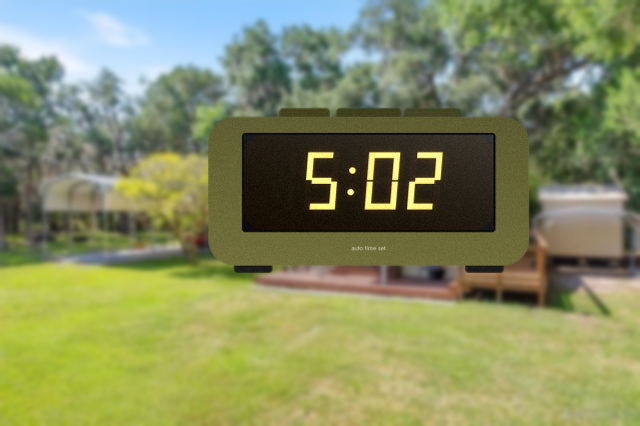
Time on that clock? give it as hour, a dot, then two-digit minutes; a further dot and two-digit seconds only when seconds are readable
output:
5.02
